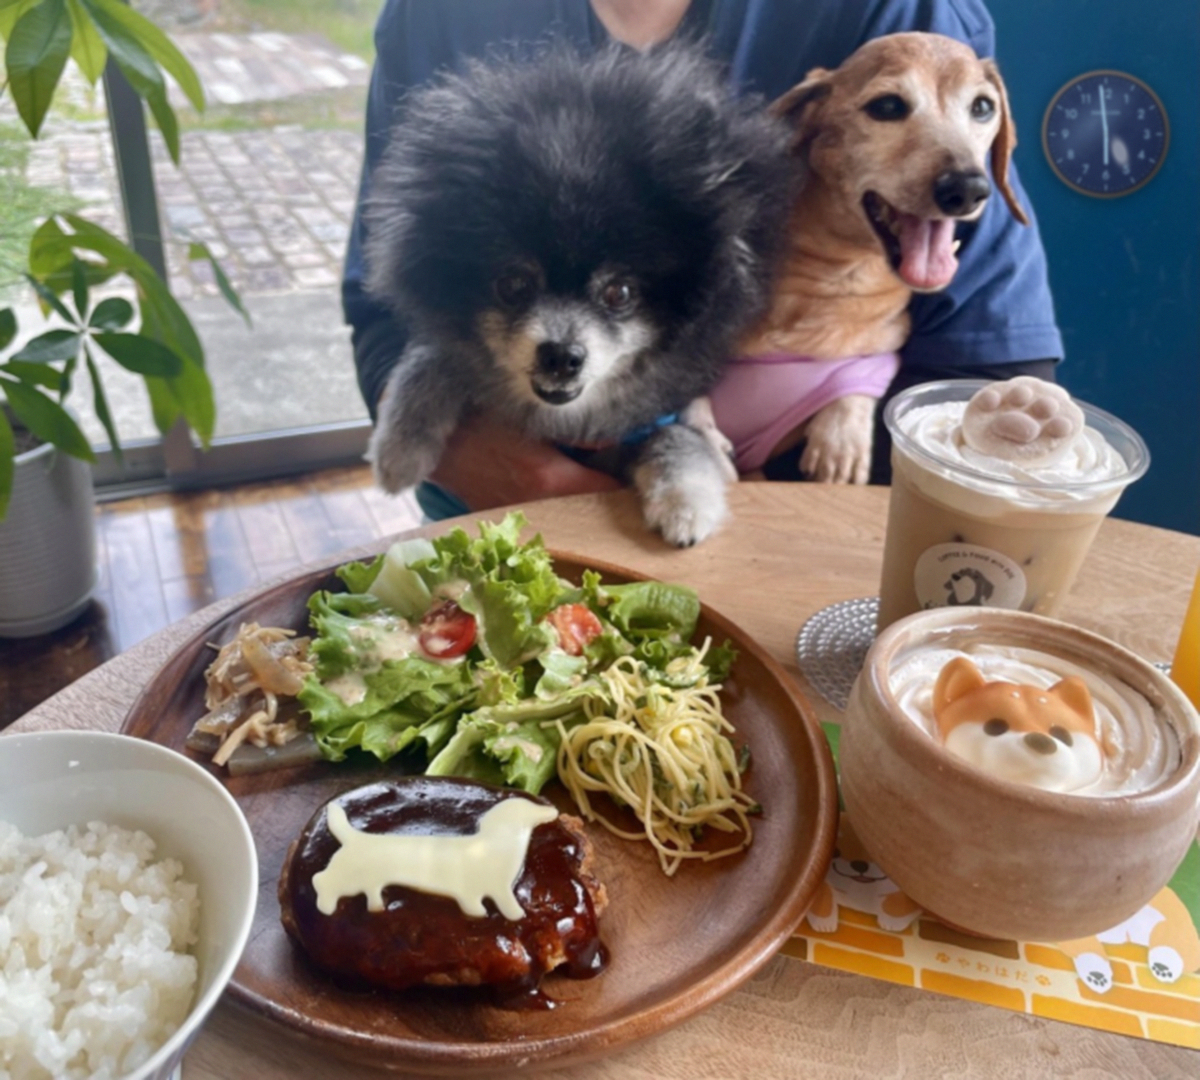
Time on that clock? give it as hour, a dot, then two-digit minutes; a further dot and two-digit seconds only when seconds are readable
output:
5.59
